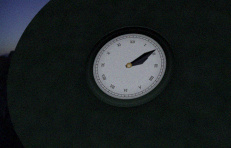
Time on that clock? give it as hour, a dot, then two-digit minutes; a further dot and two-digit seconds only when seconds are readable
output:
2.09
